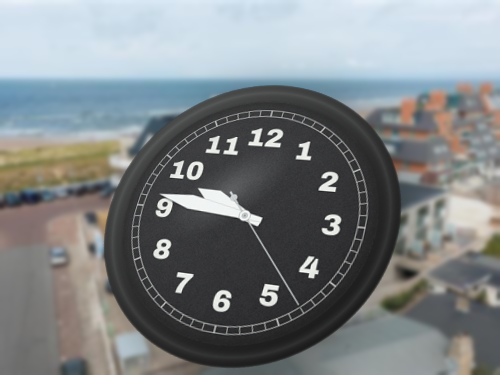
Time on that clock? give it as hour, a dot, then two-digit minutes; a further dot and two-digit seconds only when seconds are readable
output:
9.46.23
